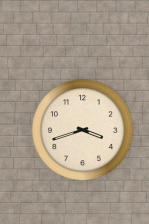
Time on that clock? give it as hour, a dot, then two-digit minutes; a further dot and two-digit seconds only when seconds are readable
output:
3.42
